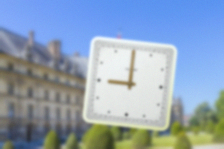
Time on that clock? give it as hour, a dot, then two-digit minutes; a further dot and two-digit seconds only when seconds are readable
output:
9.00
